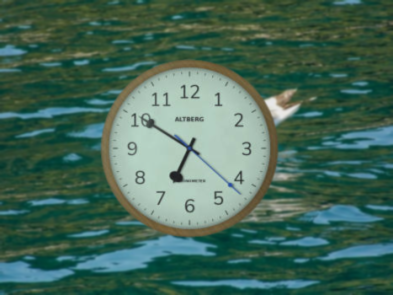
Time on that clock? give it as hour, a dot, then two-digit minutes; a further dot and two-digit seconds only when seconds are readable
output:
6.50.22
